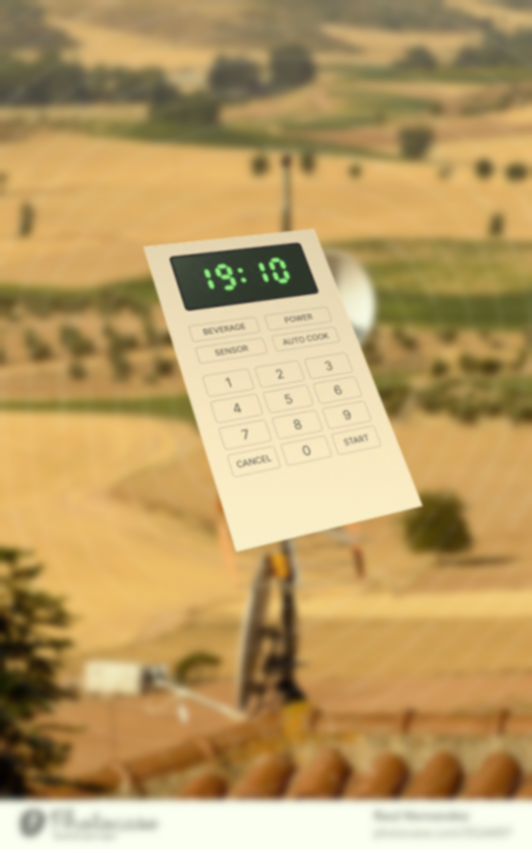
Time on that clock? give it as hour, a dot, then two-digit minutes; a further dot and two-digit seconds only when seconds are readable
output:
19.10
